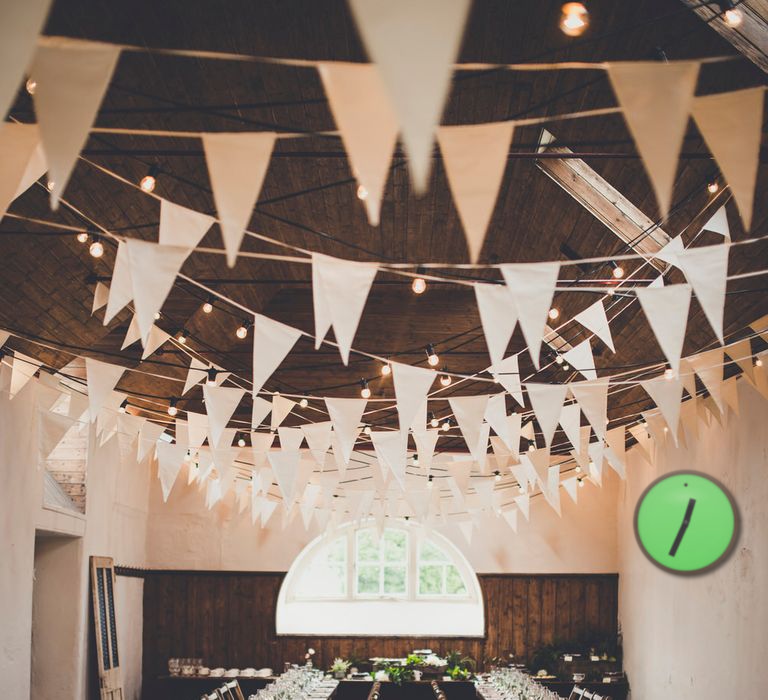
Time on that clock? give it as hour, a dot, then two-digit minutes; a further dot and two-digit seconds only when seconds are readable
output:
12.34
